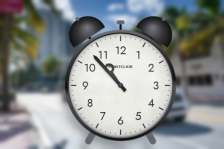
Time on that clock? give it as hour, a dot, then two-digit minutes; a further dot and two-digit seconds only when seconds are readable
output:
10.53
